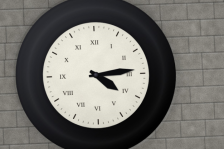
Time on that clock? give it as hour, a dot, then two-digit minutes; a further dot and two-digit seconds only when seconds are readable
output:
4.14
